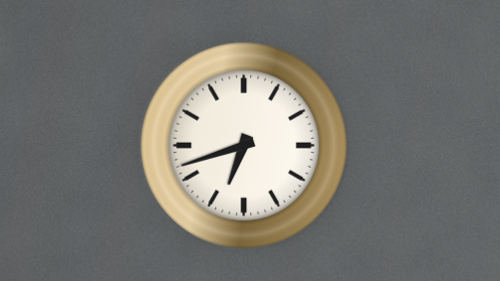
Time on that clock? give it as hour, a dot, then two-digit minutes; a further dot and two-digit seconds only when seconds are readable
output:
6.42
